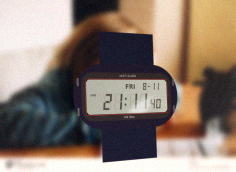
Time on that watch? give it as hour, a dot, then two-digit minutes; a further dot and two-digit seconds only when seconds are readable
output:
21.11.40
